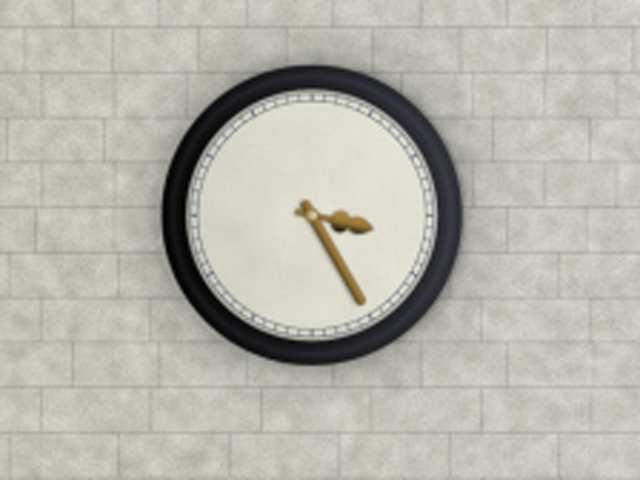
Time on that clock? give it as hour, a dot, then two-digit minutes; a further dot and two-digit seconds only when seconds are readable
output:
3.25
